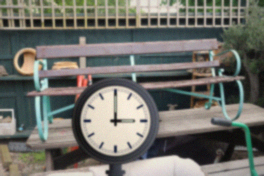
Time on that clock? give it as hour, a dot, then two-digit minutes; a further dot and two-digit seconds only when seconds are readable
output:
3.00
